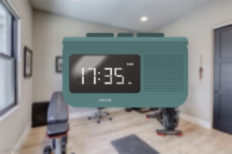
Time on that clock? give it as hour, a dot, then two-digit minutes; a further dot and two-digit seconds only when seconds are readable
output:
17.35
